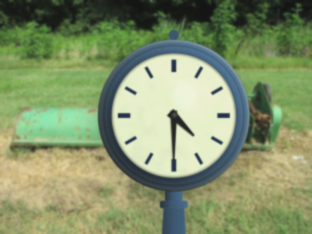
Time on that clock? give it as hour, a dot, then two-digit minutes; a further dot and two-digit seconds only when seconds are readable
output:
4.30
